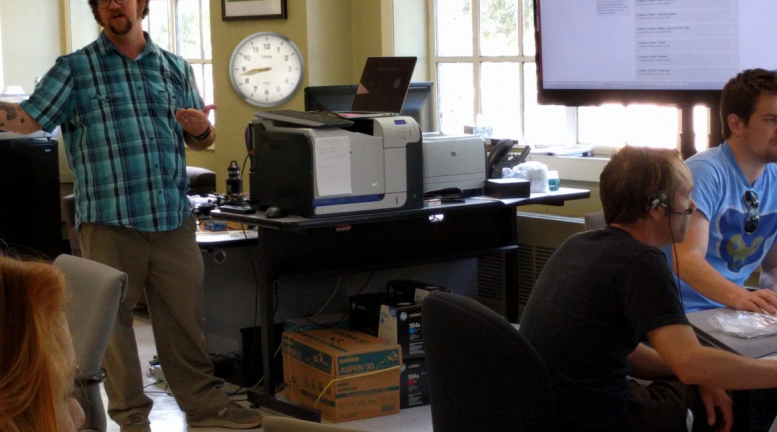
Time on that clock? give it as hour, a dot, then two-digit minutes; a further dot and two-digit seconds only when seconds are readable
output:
8.43
